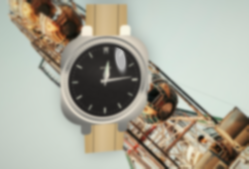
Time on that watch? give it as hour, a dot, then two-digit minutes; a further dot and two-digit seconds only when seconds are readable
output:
12.14
